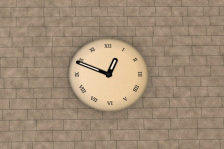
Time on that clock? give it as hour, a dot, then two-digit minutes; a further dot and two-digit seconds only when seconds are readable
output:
12.49
